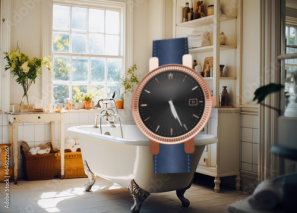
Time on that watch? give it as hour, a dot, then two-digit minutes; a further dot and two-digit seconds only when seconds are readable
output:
5.26
